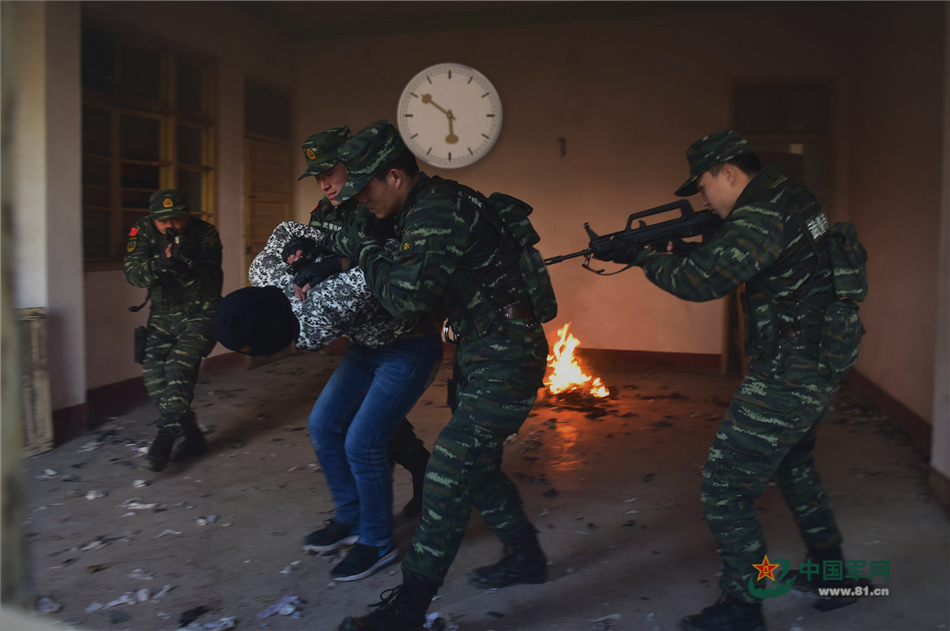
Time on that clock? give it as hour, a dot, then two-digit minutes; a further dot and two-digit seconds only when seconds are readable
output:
5.51
